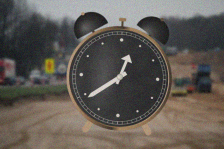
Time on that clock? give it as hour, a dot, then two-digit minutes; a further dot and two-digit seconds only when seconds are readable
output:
12.39
